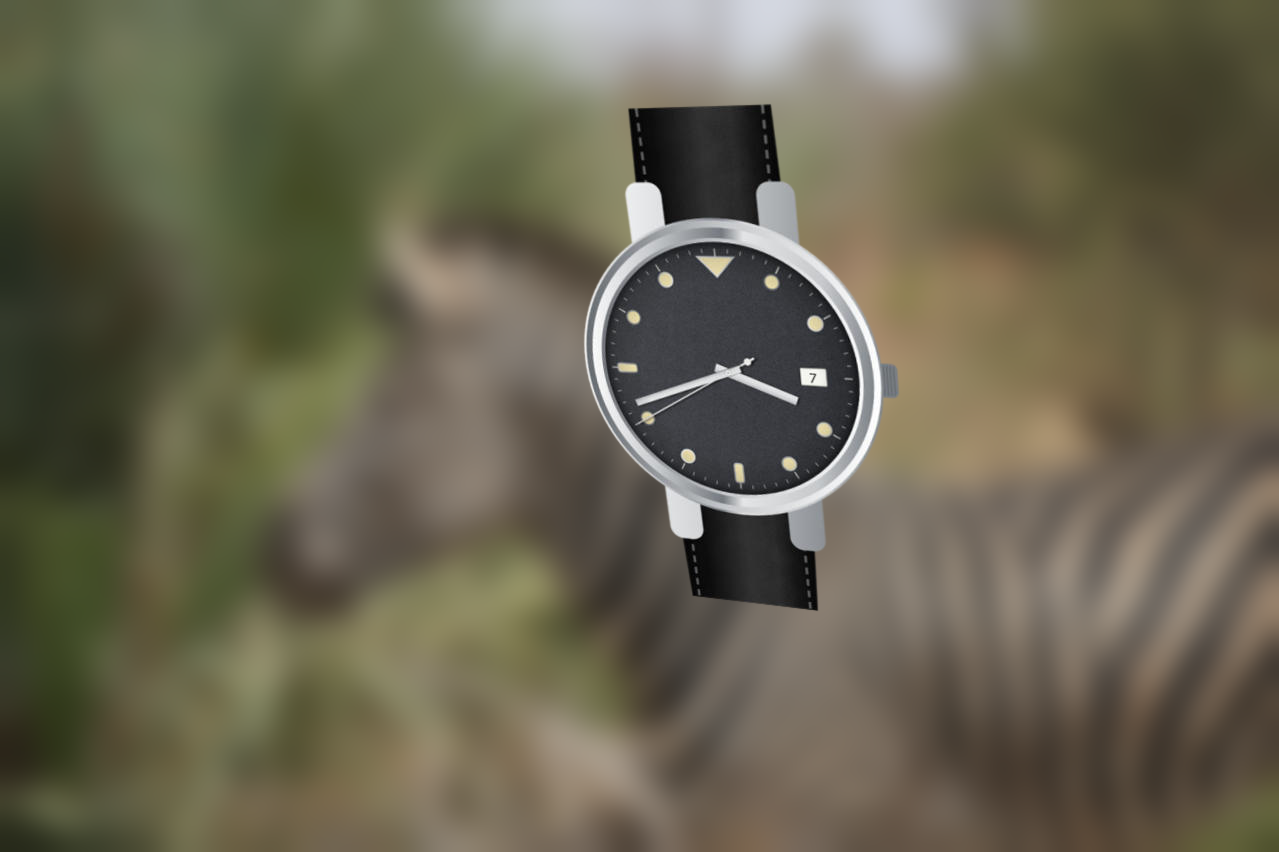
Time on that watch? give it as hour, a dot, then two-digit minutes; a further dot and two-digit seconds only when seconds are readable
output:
3.41.40
